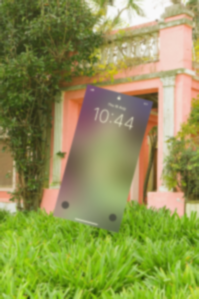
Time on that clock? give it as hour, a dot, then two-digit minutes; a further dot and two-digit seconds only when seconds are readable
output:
10.44
